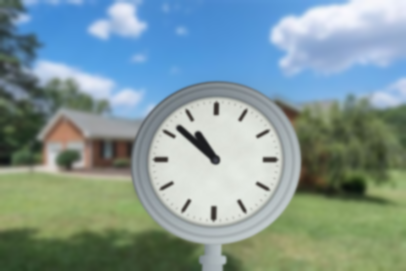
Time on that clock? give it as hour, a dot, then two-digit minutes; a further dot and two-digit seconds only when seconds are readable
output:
10.52
